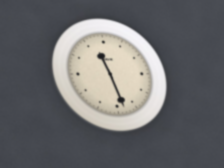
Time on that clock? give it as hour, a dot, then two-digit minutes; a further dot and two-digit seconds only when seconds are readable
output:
11.28
